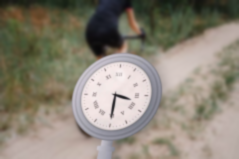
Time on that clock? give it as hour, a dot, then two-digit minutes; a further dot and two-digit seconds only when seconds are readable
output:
3.30
